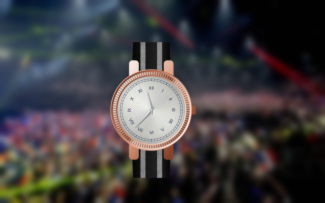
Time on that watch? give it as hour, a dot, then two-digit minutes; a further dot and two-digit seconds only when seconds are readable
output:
11.37
